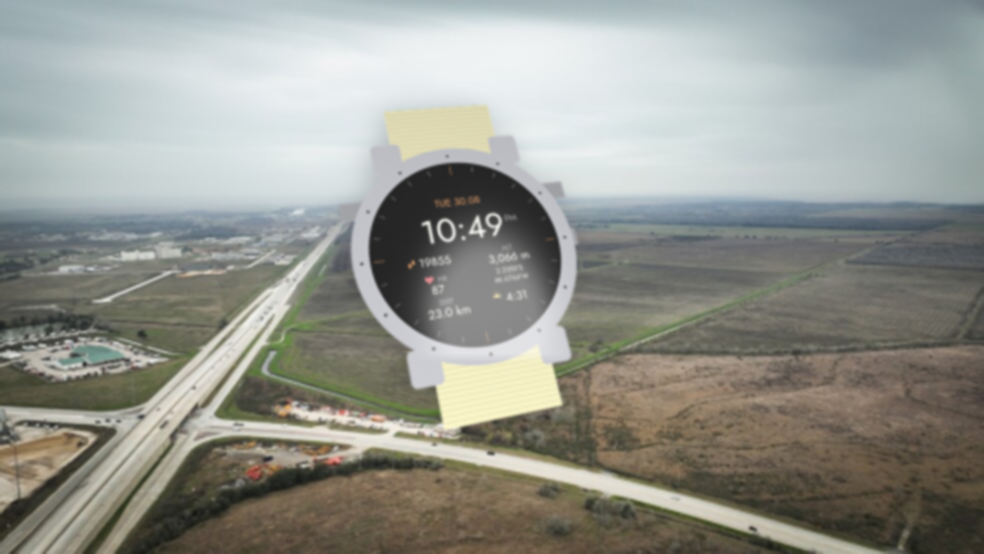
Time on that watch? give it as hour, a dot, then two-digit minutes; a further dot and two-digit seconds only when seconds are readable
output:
10.49
